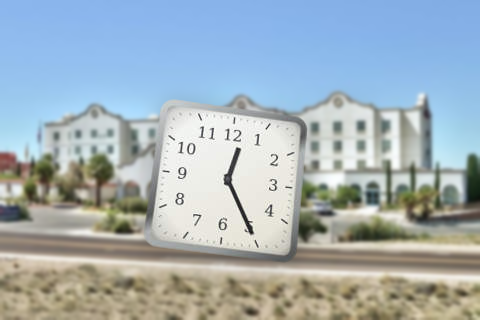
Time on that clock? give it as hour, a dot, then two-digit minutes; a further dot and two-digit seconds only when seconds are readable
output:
12.25
